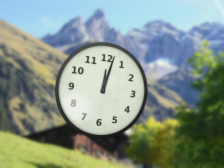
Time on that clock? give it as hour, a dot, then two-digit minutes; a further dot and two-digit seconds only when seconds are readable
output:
12.02
